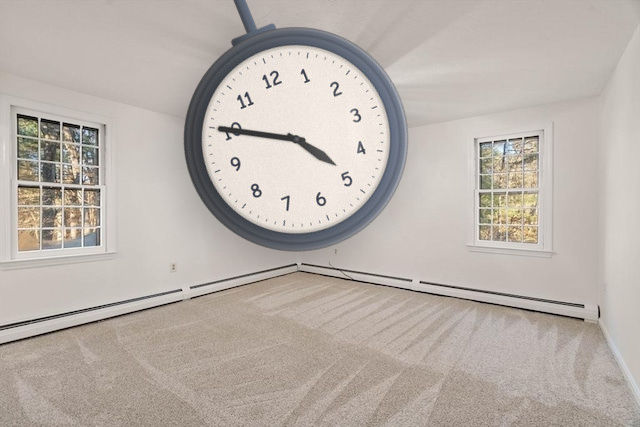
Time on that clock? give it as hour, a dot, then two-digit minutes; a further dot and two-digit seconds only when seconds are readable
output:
4.50
